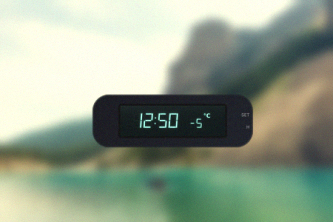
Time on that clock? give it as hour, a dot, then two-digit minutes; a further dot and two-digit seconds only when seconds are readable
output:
12.50
